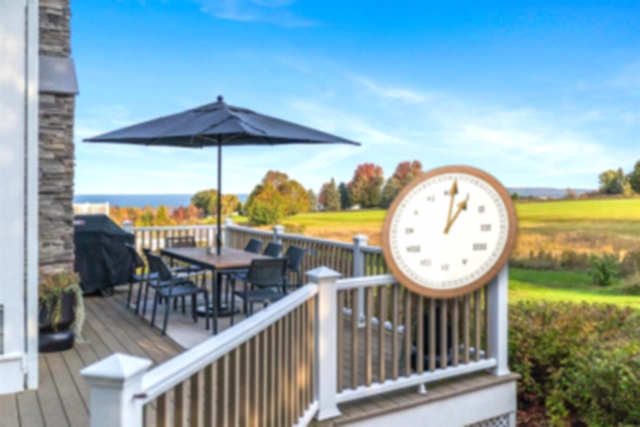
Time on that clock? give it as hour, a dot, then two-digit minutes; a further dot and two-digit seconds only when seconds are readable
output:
1.01
